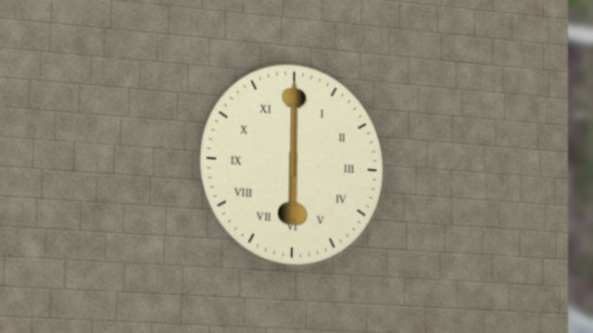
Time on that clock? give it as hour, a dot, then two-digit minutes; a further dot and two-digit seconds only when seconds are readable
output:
6.00
